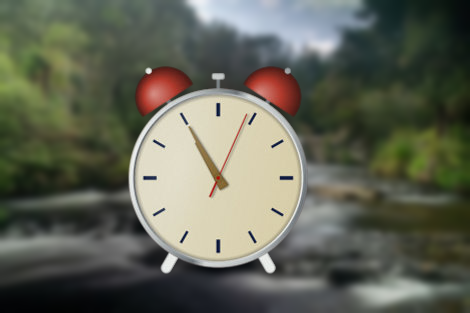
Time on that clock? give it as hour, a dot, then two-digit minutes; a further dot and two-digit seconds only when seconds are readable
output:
10.55.04
